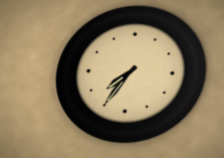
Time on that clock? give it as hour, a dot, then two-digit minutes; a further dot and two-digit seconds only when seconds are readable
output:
7.35
